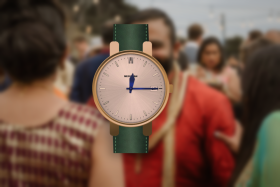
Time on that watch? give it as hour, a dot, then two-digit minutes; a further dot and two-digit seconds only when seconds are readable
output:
12.15
